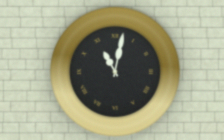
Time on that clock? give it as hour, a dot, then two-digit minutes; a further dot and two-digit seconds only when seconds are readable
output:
11.02
